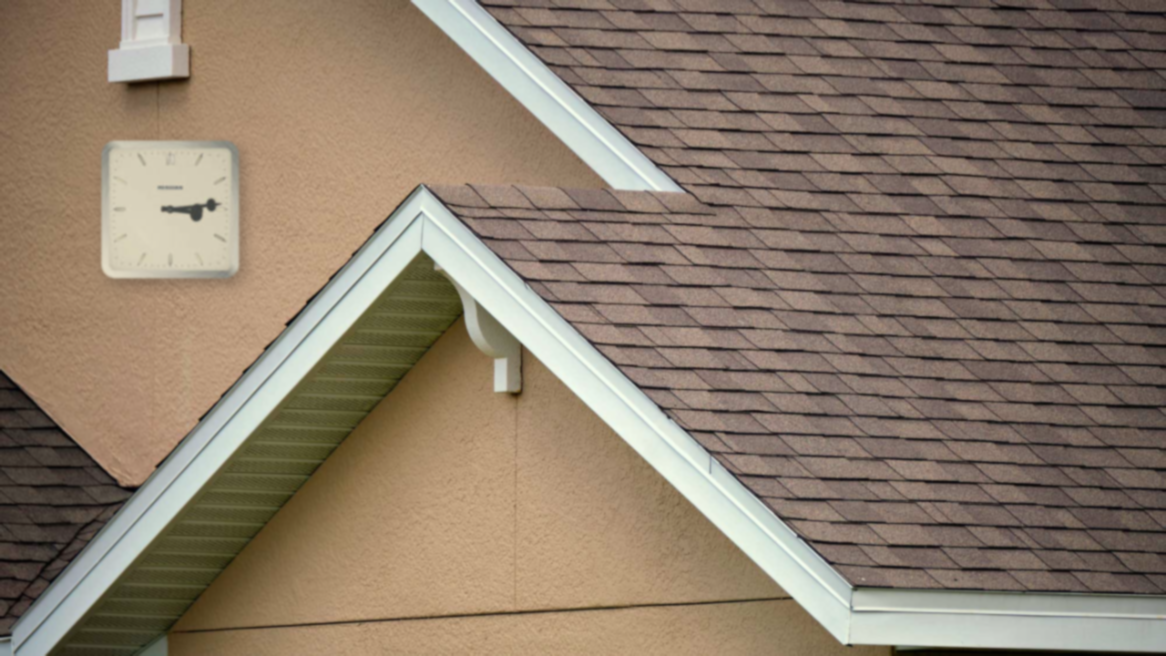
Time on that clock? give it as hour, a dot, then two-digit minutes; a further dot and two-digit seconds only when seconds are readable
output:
3.14
